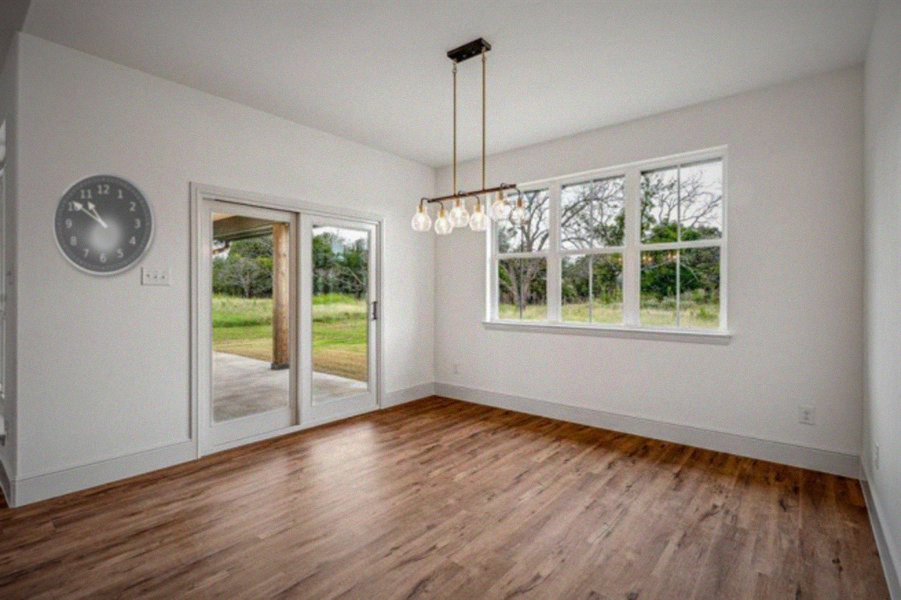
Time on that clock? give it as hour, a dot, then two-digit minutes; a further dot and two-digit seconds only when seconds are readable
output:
10.51
